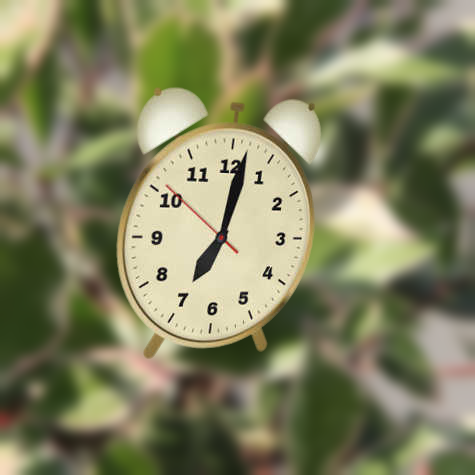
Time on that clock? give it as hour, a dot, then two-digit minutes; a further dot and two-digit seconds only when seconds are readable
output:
7.01.51
